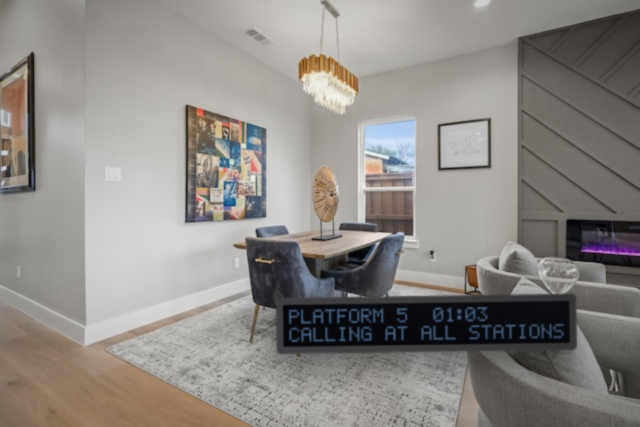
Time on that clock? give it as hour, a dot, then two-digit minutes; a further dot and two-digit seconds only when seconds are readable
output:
1.03
